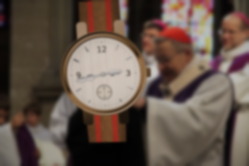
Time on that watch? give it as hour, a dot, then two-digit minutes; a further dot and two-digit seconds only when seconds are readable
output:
2.43
